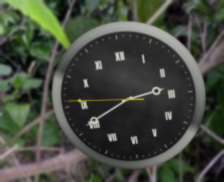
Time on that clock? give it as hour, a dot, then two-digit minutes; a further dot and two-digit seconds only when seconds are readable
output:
2.40.46
